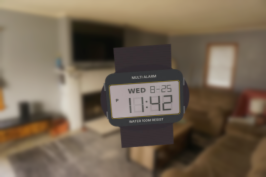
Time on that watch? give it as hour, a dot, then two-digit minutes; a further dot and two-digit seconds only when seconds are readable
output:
11.42
